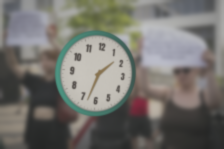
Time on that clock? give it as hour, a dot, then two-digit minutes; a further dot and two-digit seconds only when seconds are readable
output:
1.33
